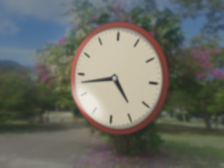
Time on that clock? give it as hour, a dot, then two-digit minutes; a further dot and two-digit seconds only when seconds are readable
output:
4.43
